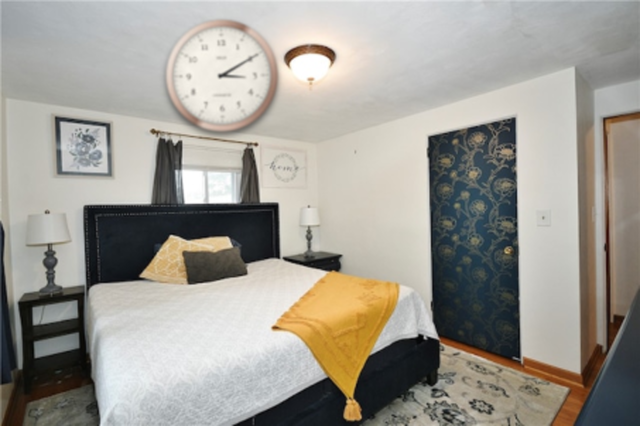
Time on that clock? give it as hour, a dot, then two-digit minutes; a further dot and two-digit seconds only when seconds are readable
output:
3.10
